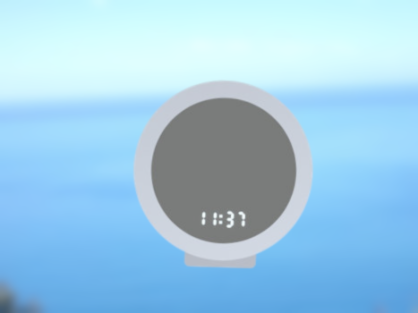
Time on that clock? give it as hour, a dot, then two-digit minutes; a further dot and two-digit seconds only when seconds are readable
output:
11.37
